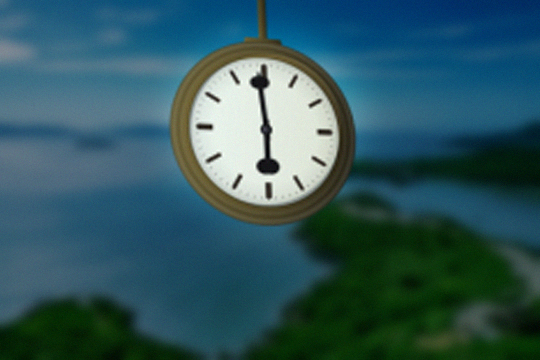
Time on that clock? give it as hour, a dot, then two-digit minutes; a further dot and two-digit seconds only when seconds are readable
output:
5.59
